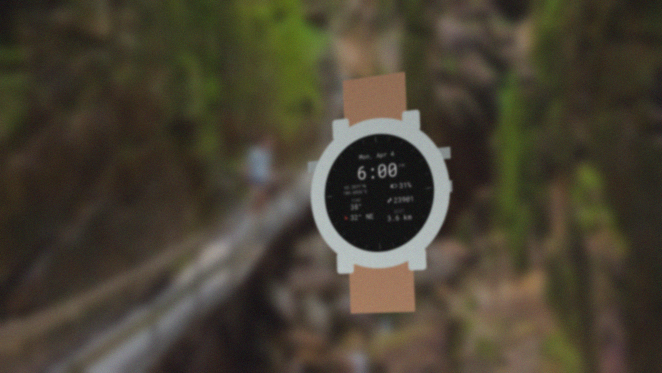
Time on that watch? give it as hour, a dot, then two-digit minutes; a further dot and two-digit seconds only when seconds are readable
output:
6.00
